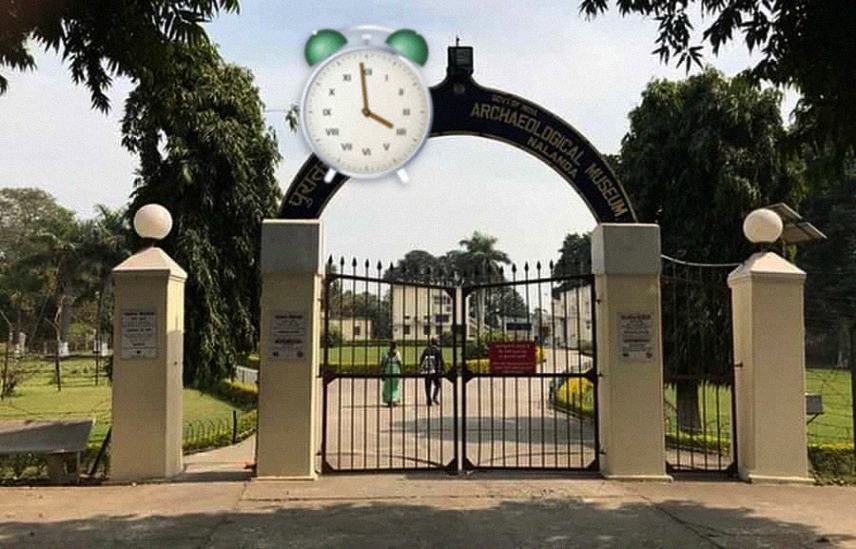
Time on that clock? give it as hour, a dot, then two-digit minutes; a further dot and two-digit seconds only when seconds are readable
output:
3.59
